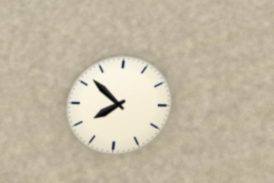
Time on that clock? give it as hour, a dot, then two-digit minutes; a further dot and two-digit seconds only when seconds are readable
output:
7.52
